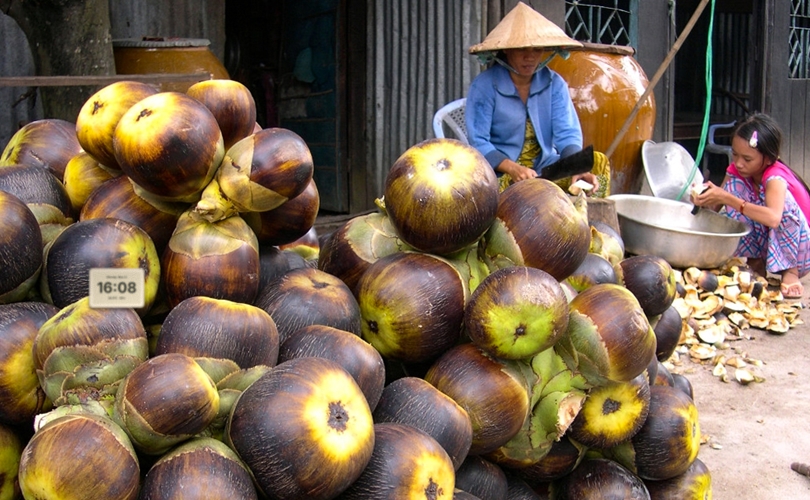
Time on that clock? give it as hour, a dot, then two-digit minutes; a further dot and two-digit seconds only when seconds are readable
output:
16.08
